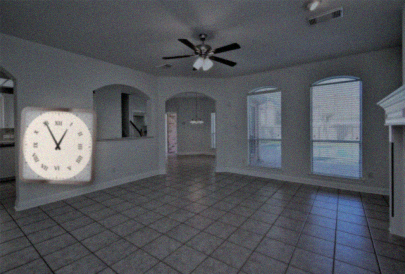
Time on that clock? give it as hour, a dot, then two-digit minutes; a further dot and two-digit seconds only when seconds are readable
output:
12.55
